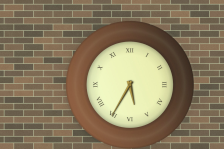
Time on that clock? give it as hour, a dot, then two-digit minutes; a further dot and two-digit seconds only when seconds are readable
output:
5.35
